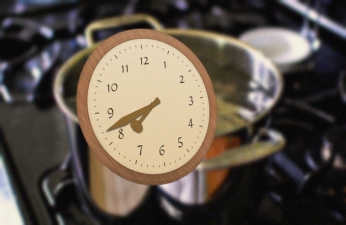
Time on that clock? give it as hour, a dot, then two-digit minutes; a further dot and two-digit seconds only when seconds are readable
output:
7.42
